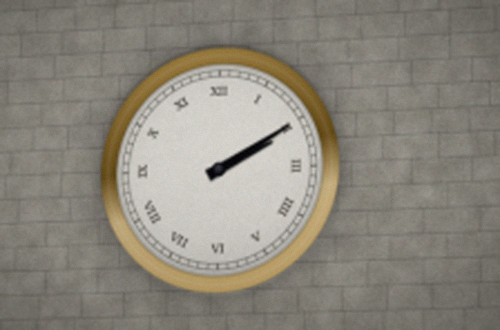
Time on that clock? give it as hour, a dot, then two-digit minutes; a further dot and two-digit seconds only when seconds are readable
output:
2.10
